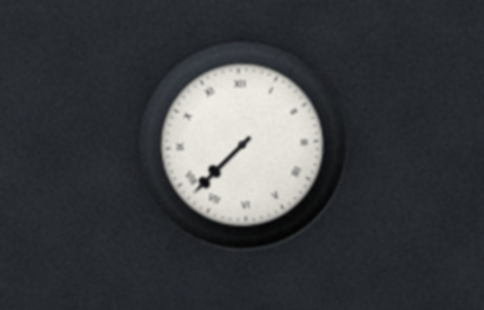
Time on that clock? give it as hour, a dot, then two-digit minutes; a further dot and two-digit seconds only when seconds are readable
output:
7.38
